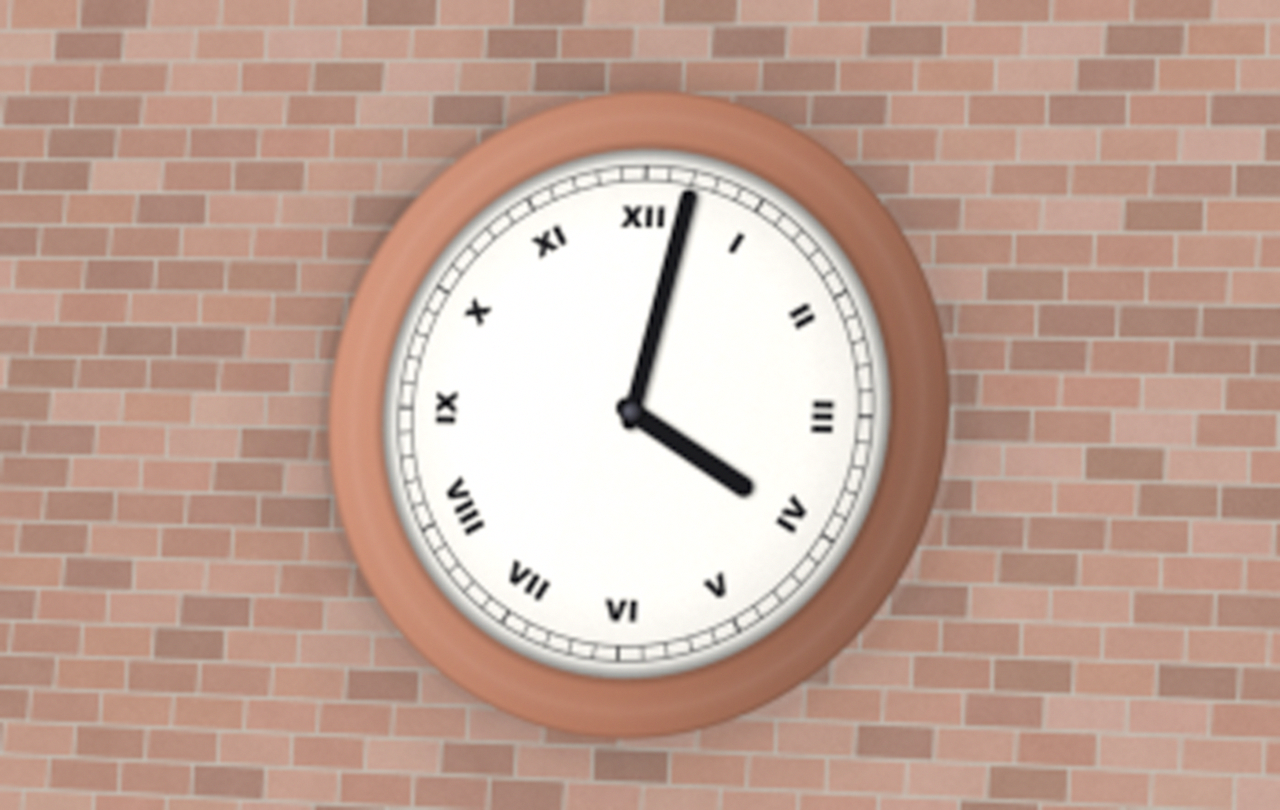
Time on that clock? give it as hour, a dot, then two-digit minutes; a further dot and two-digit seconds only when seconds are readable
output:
4.02
